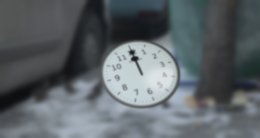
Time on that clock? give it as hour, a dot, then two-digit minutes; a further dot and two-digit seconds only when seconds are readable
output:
12.00
